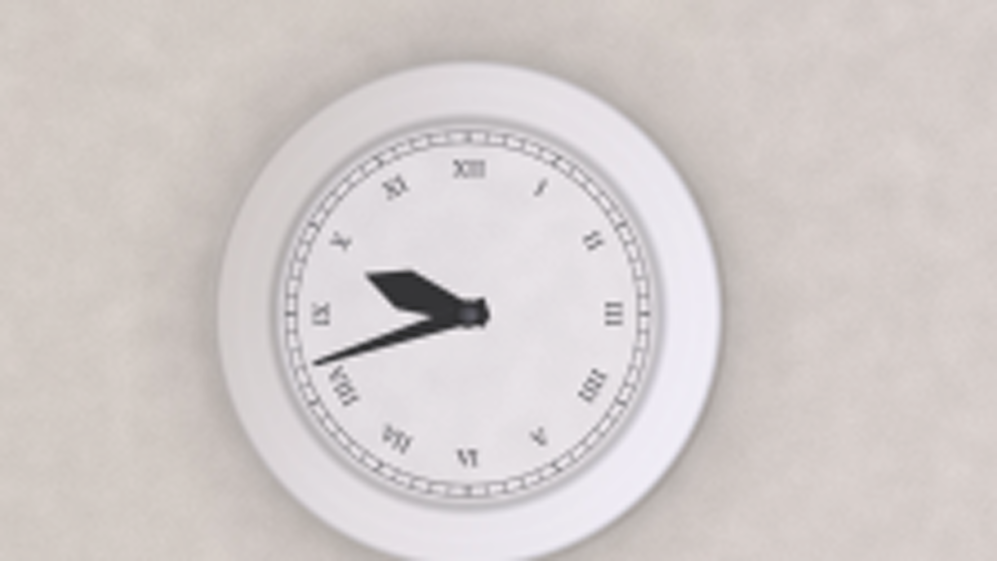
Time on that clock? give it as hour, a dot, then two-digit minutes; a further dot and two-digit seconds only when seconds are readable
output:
9.42
